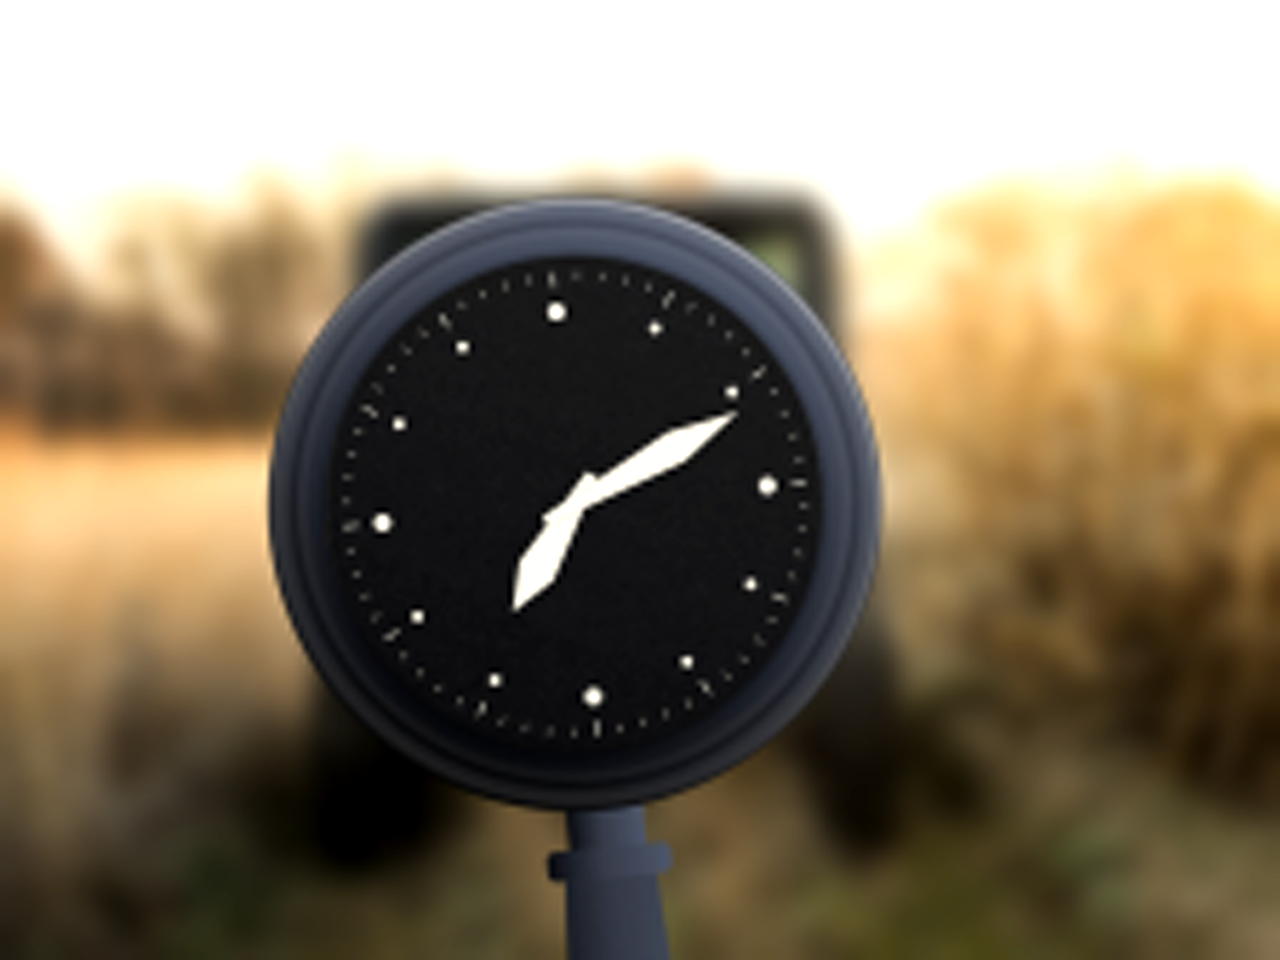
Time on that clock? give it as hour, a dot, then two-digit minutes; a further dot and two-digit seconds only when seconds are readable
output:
7.11
